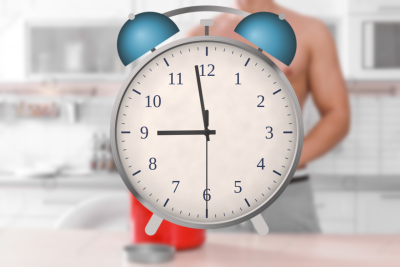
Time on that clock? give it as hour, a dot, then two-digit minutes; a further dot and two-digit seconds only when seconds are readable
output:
8.58.30
